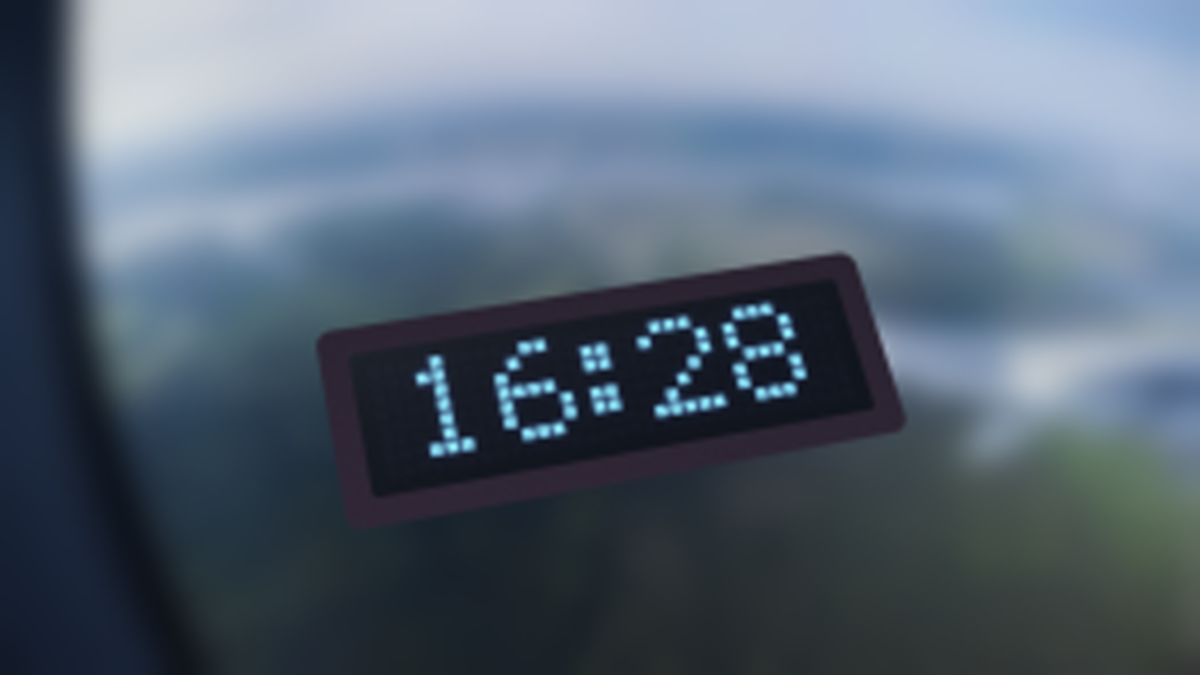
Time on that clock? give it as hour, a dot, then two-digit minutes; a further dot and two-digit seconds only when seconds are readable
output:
16.28
